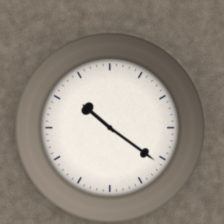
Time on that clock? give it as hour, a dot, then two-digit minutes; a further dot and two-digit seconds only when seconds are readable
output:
10.21
